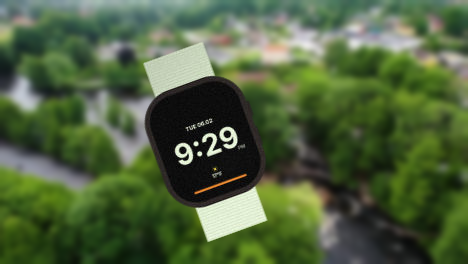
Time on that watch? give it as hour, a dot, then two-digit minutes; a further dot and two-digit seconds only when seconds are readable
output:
9.29
